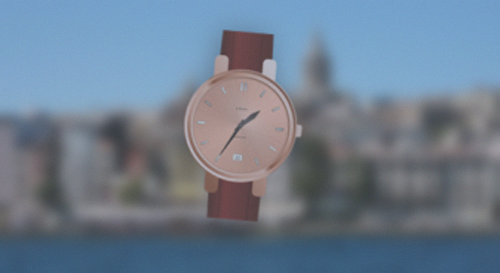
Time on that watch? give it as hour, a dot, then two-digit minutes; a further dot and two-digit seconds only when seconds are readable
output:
1.35
